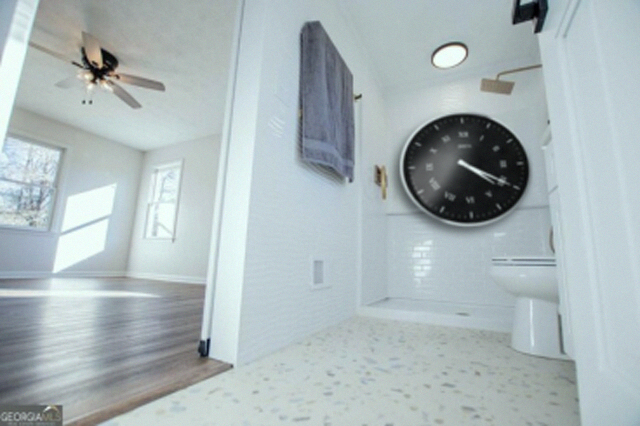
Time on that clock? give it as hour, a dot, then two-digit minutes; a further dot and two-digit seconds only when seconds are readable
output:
4.20
